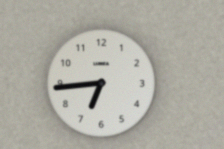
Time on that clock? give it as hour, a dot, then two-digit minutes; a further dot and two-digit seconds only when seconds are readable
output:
6.44
